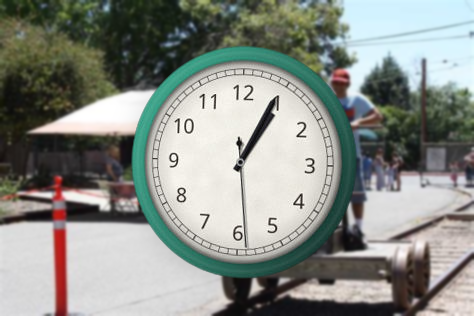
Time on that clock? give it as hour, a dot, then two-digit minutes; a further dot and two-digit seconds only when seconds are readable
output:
1.04.29
